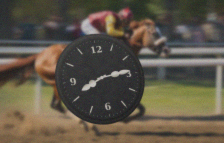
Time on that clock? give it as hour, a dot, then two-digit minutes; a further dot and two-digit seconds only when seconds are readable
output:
8.14
